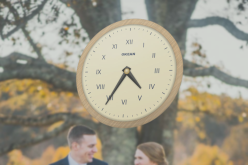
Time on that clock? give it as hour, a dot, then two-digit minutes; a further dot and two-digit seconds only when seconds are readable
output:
4.35
